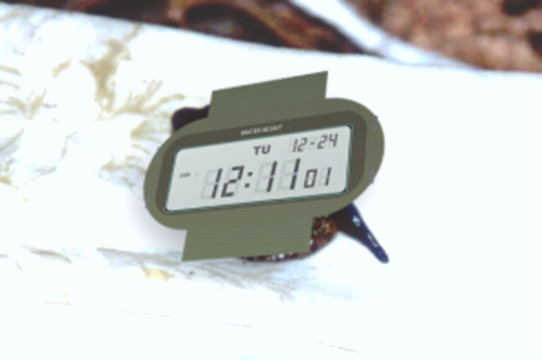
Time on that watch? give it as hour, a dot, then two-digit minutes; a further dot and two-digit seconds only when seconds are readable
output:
12.11.01
